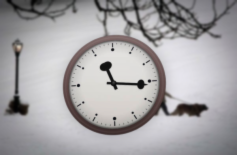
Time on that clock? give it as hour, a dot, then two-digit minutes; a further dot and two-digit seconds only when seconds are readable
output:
11.16
